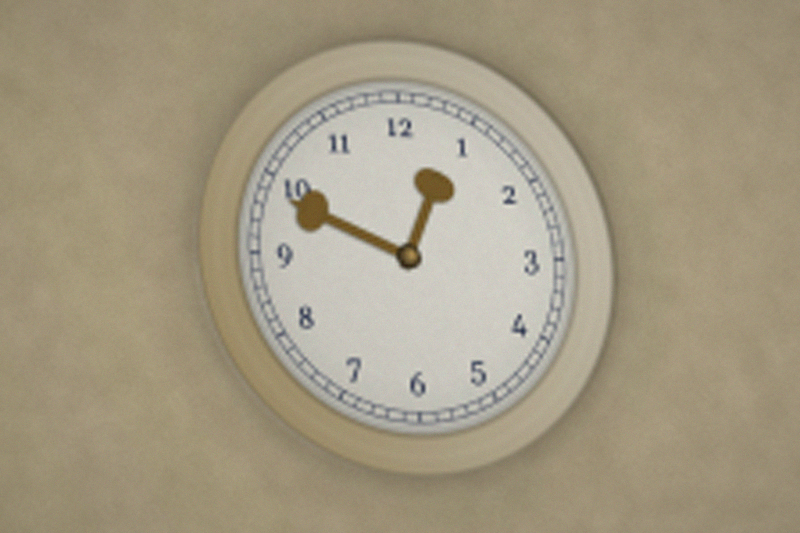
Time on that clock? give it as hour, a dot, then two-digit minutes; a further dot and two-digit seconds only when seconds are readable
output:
12.49
